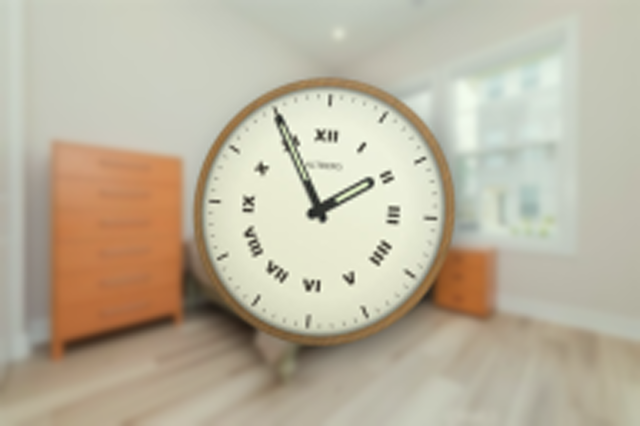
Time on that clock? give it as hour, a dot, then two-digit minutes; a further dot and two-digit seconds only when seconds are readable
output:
1.55
